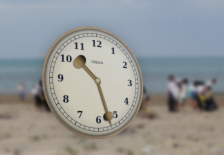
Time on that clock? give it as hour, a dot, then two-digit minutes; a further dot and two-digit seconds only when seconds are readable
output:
10.27
